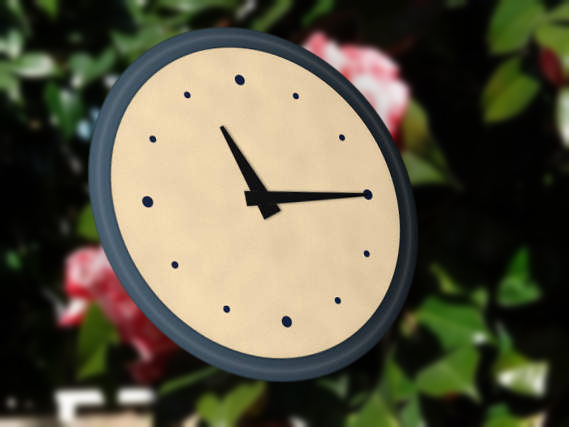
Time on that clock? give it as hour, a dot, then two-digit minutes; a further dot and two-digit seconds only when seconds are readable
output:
11.15
